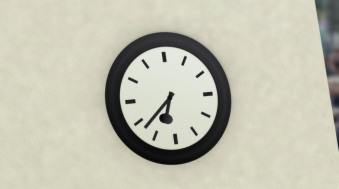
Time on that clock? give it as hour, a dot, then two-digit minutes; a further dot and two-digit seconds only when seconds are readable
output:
6.38
